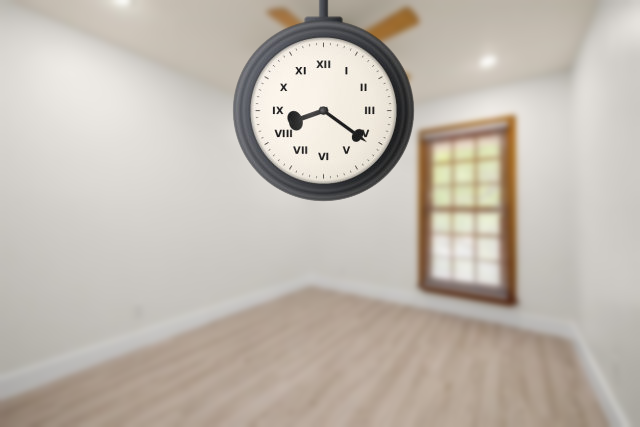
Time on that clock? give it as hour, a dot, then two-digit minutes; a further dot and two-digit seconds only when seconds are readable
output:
8.21
